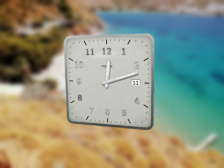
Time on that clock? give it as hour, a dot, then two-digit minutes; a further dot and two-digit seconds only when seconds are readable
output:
12.12
